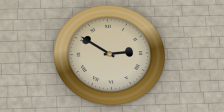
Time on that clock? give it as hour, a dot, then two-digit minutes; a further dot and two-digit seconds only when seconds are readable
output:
2.51
